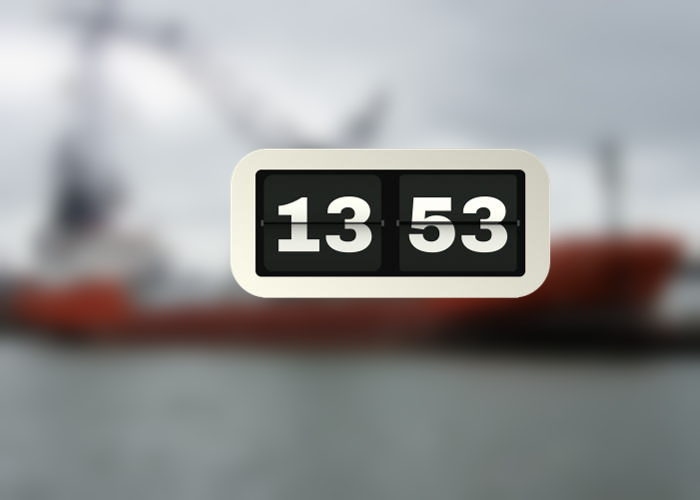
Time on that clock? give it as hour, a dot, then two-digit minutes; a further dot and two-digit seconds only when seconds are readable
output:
13.53
